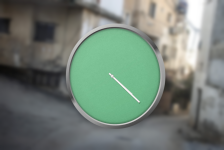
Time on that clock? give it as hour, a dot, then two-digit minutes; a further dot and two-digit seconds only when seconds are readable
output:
4.22
